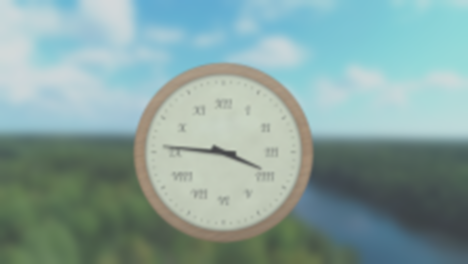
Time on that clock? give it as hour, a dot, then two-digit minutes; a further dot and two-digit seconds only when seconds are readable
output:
3.46
